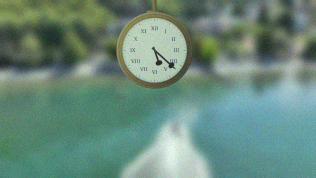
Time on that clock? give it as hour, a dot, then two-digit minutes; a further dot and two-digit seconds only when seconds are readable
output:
5.22
